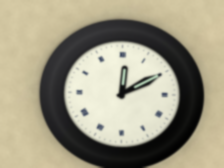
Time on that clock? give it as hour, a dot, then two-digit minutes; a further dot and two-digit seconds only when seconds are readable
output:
12.10
